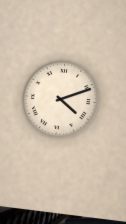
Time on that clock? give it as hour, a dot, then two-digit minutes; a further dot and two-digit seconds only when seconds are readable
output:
4.11
